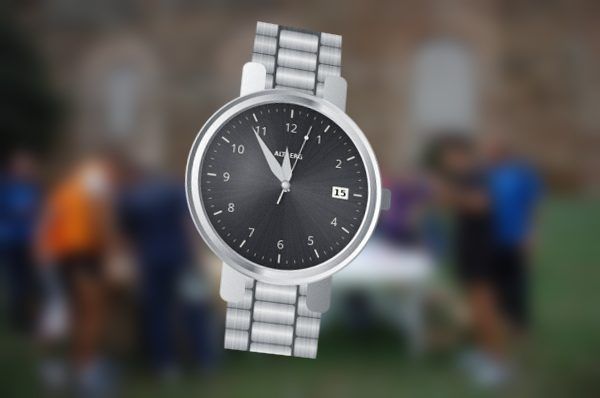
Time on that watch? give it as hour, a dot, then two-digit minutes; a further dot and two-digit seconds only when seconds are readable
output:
11.54.03
